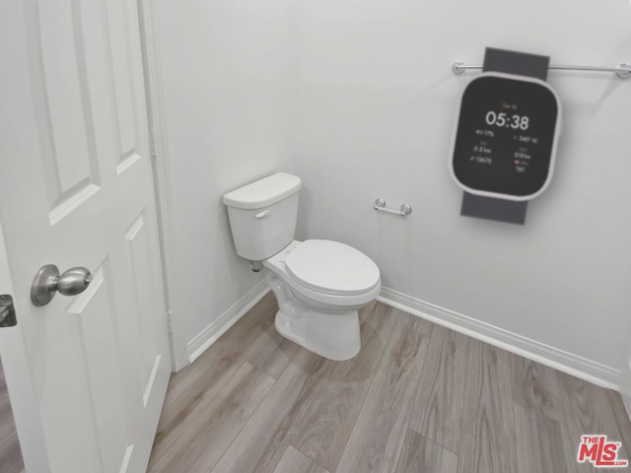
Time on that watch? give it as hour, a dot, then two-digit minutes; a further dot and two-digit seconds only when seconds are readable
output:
5.38
